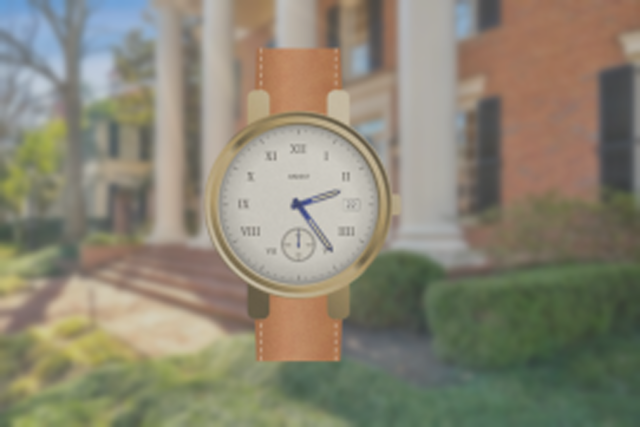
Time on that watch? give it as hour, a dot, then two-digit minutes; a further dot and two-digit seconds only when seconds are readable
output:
2.24
